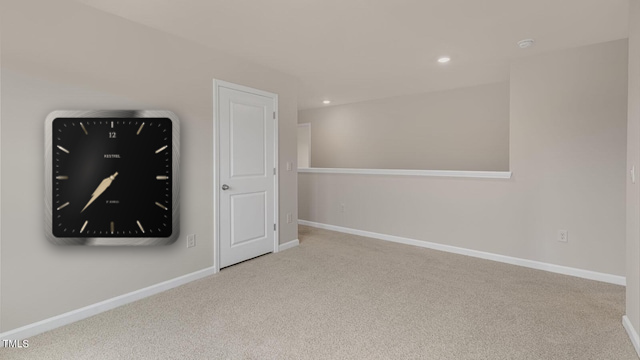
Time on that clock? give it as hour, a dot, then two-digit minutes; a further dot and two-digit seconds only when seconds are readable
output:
7.37
